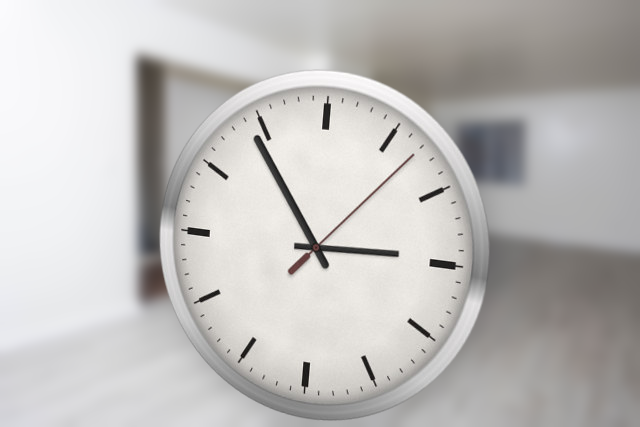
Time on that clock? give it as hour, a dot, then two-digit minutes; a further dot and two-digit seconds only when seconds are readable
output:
2.54.07
